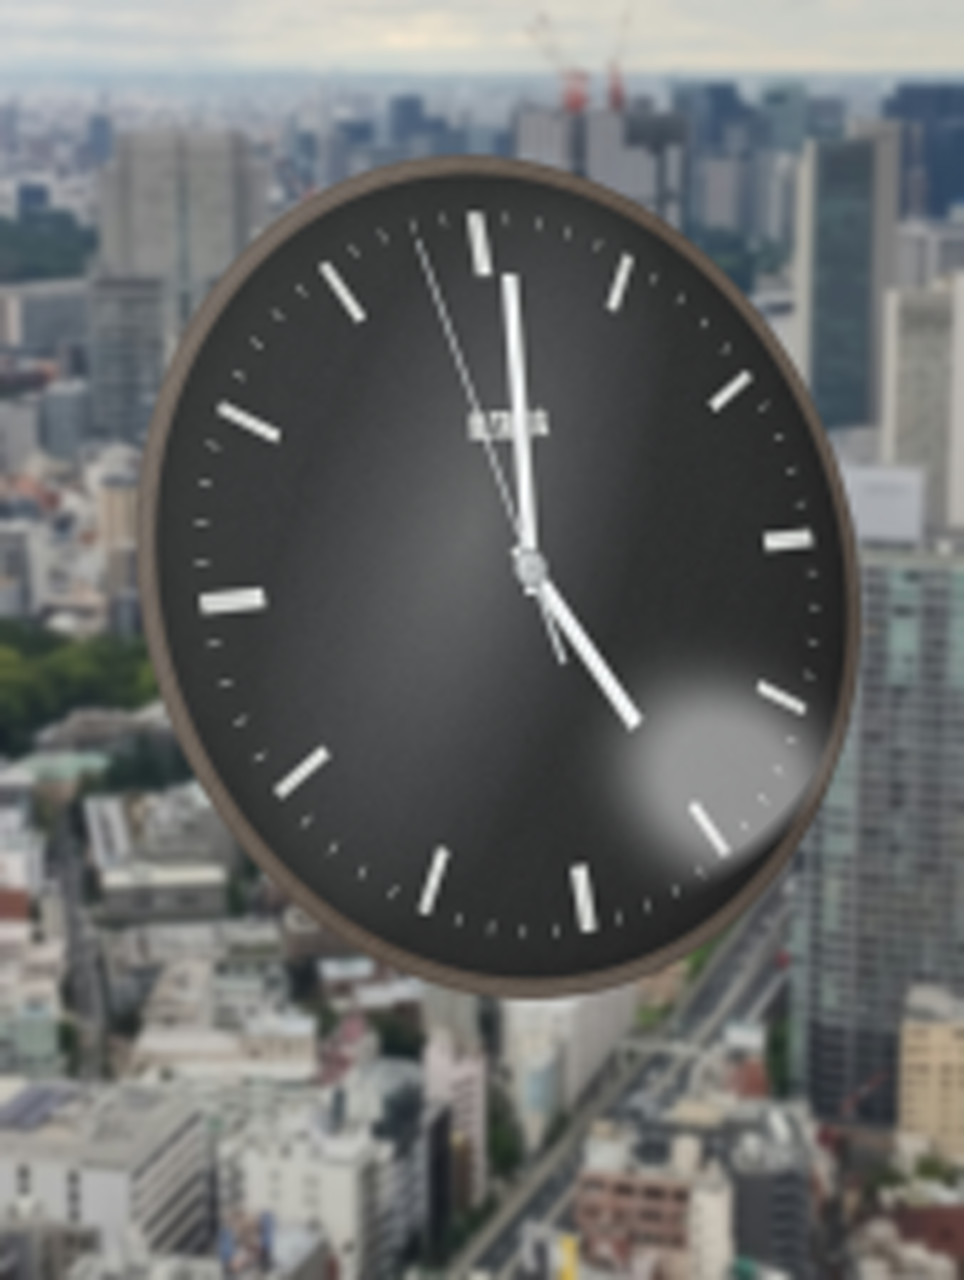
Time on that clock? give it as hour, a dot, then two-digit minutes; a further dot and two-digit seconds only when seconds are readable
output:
5.00.58
